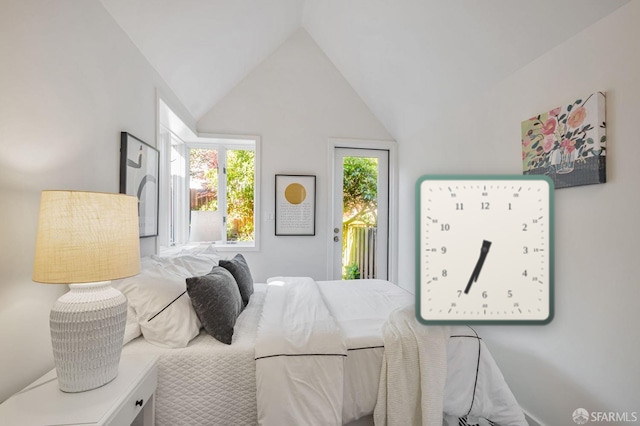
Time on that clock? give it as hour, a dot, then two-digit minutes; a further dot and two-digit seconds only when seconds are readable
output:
6.34
